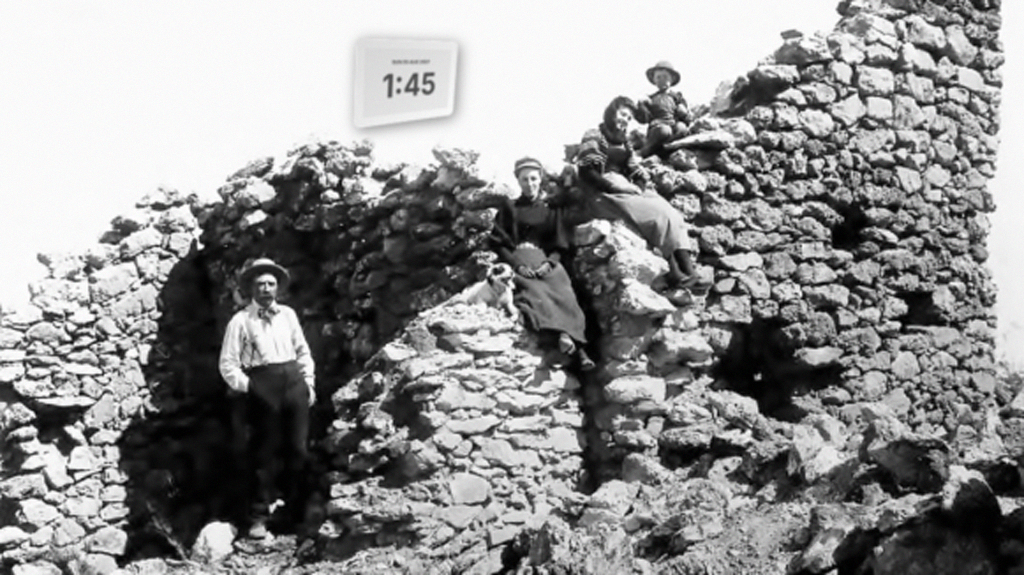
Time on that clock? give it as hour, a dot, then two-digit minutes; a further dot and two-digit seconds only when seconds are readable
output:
1.45
